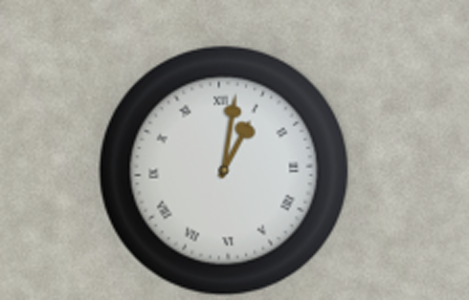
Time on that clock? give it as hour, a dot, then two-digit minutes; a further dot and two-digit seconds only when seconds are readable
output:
1.02
